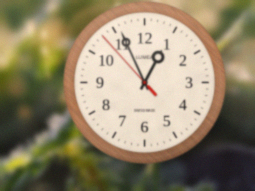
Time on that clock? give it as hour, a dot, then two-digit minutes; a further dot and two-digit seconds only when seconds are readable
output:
12.55.53
